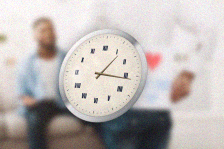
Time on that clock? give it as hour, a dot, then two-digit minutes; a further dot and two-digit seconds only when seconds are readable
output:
1.16
